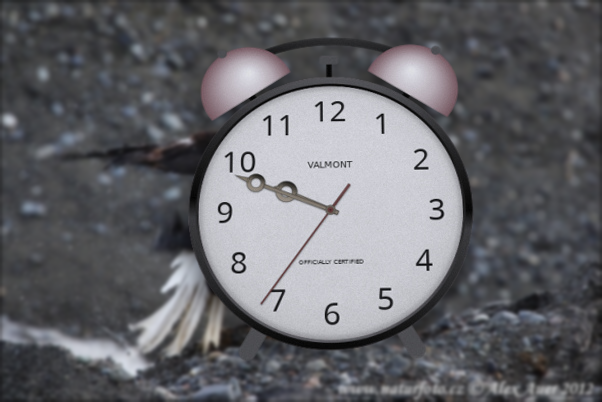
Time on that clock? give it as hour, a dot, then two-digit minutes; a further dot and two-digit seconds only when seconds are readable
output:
9.48.36
